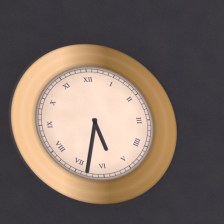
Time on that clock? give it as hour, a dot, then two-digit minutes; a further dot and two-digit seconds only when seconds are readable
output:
5.33
